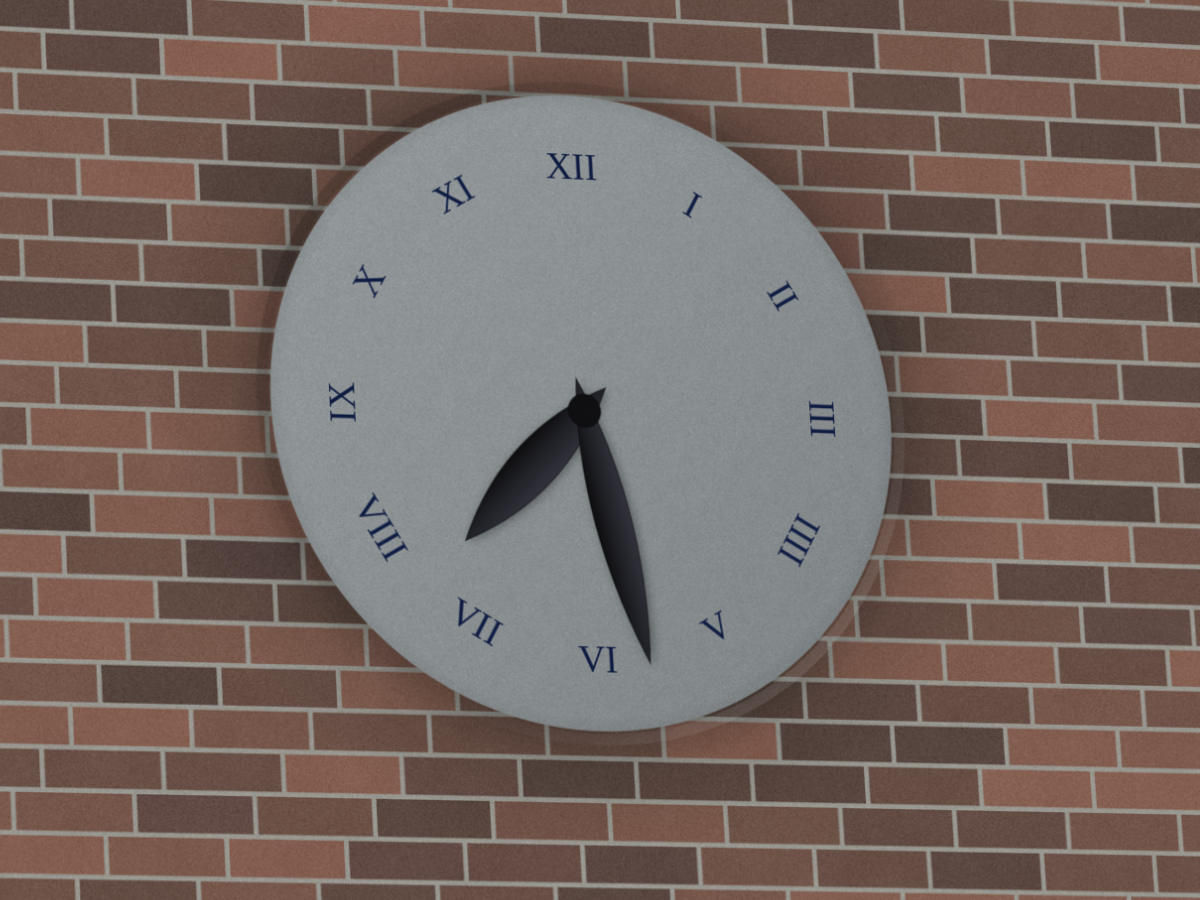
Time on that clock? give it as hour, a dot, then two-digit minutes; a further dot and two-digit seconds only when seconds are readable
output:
7.28
